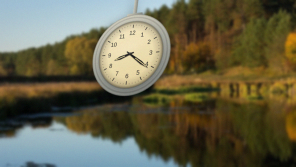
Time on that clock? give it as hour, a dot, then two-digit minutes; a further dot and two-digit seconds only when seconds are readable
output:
8.21
